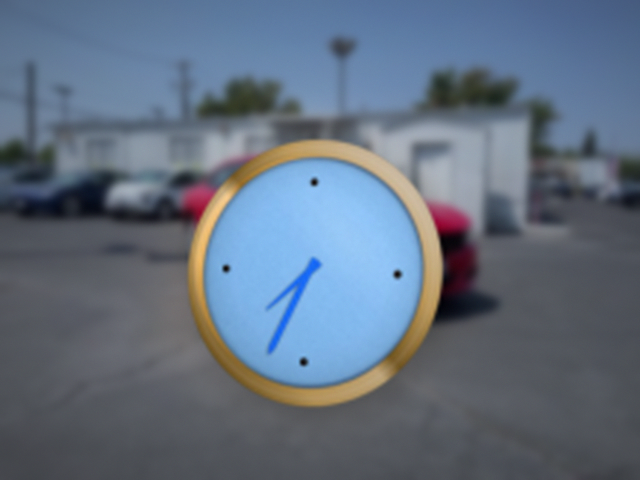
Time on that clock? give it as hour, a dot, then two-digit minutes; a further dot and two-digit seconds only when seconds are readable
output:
7.34
